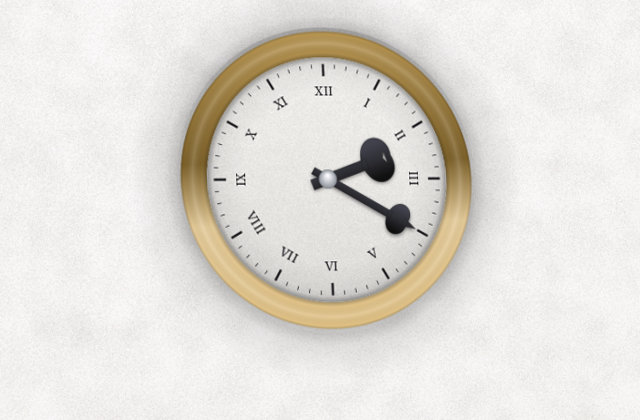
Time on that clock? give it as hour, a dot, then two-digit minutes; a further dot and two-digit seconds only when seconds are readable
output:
2.20
